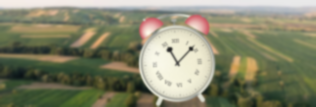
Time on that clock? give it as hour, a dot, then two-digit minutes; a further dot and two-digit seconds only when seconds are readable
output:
11.08
